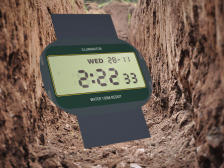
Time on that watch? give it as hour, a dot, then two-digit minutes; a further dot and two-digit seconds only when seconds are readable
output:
2.22.33
